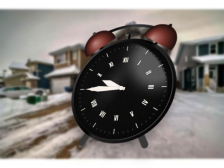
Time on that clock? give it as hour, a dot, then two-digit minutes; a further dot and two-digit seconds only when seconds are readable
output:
9.45
